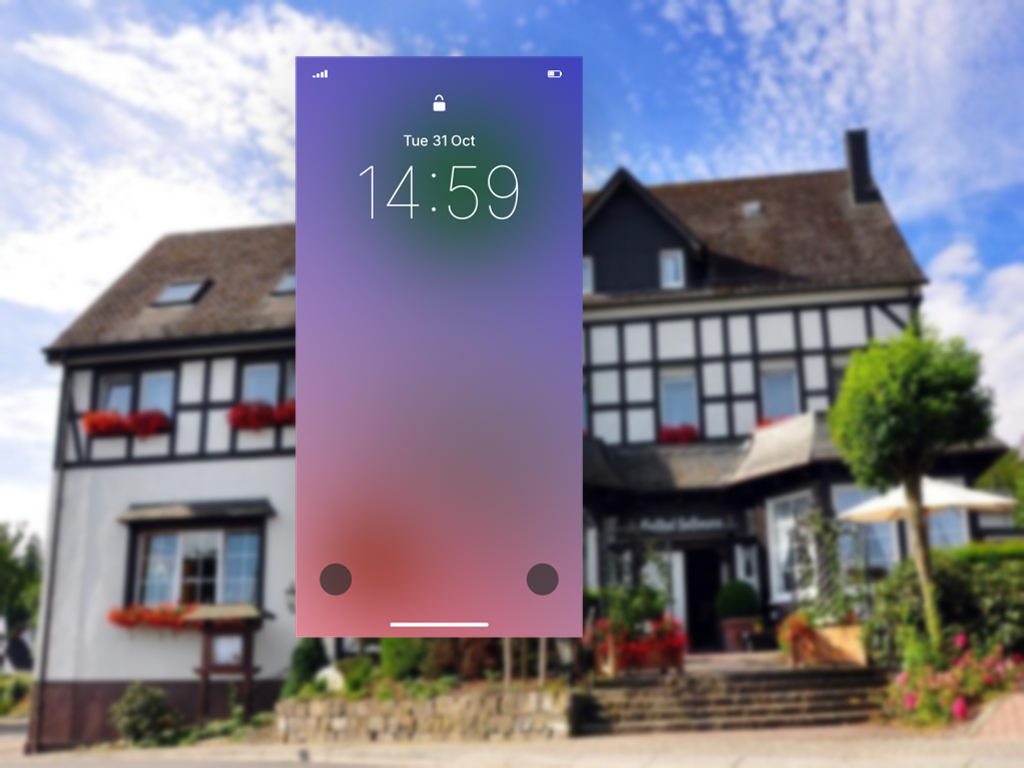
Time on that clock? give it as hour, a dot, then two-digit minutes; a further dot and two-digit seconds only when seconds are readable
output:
14.59
